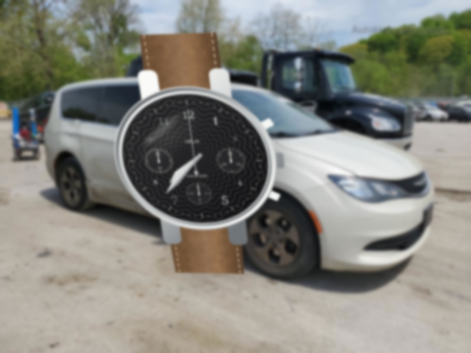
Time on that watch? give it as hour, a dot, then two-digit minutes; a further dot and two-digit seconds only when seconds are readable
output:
7.37
